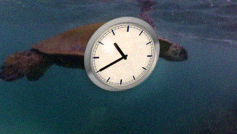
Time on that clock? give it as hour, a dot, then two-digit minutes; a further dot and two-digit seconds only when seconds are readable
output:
10.40
